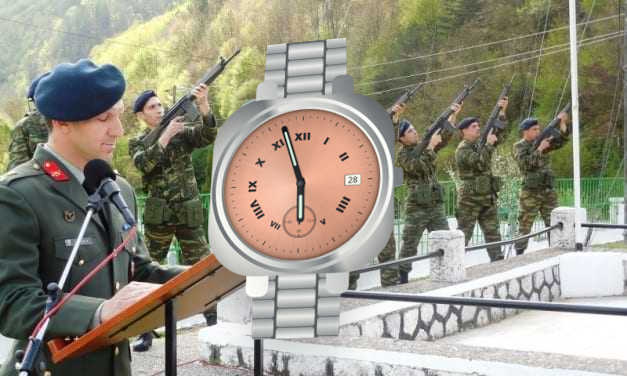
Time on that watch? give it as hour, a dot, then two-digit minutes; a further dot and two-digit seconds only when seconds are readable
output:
5.57
